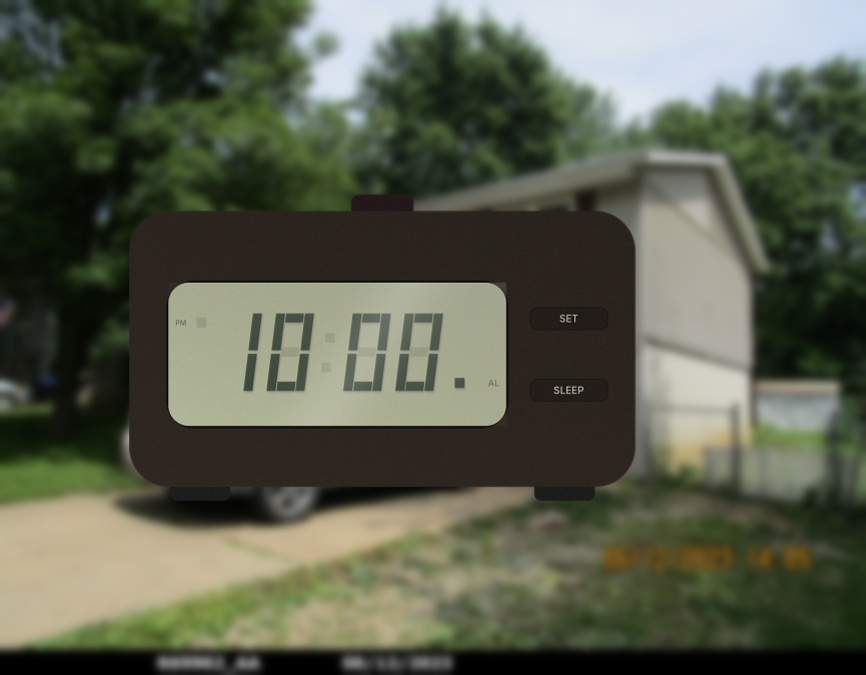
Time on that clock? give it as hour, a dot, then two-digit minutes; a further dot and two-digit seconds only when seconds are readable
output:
10.00
